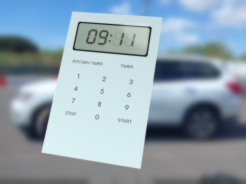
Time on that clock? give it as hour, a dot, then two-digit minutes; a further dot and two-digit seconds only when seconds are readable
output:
9.11
